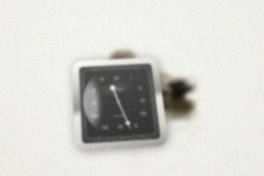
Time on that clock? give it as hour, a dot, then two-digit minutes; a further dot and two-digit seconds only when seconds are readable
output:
11.27
